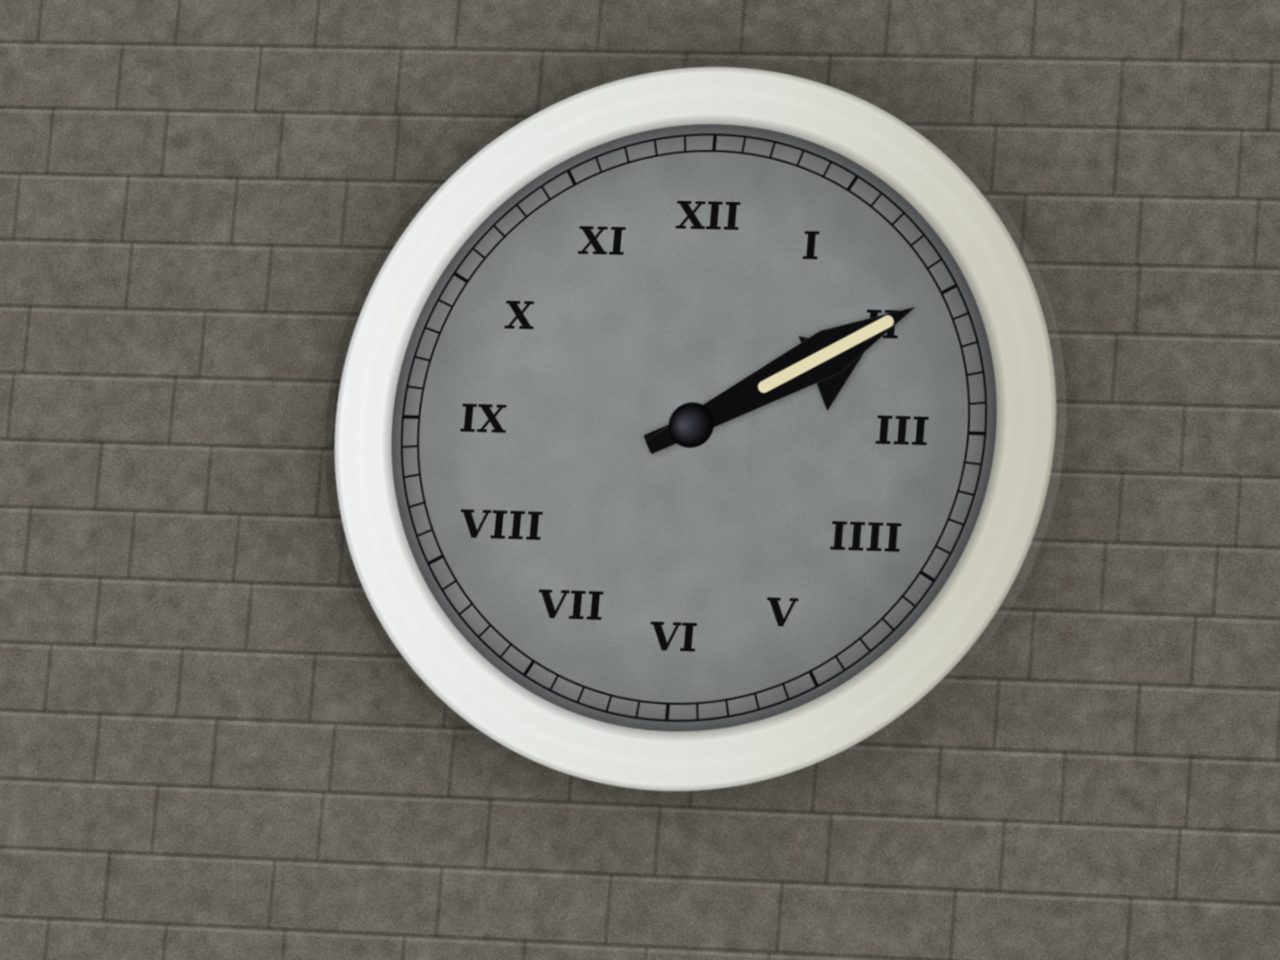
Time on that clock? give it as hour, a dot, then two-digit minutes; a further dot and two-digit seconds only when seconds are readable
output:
2.10
